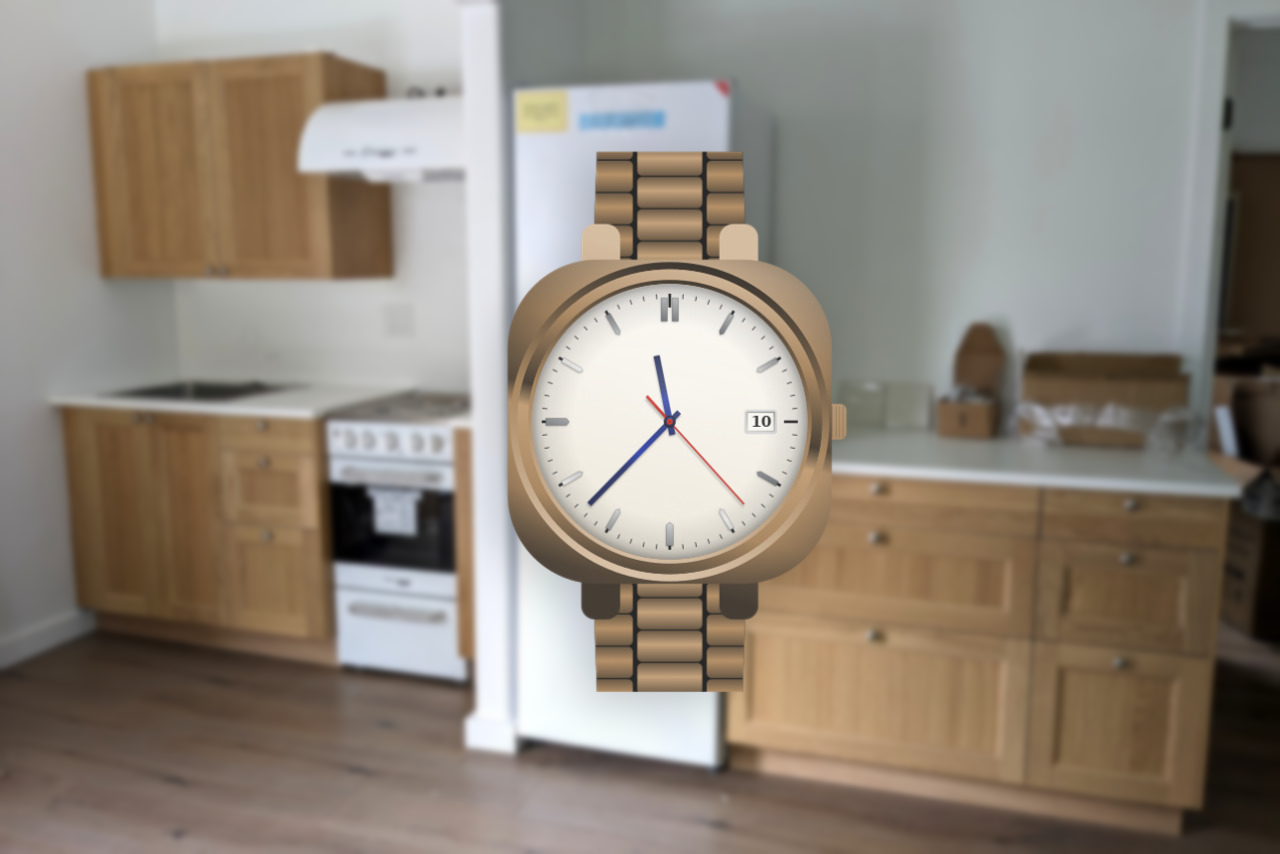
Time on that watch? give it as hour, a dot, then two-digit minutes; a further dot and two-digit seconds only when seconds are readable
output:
11.37.23
